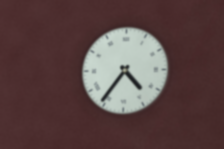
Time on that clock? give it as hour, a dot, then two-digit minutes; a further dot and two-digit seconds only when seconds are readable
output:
4.36
